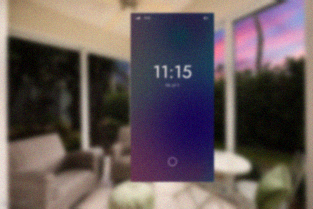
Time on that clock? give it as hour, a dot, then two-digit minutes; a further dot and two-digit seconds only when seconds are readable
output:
11.15
